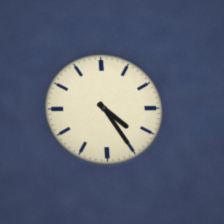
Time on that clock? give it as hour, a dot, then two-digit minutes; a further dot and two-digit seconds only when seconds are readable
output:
4.25
